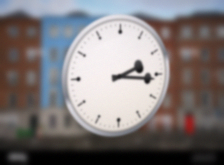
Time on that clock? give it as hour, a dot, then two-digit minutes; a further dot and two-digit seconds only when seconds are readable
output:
2.16
